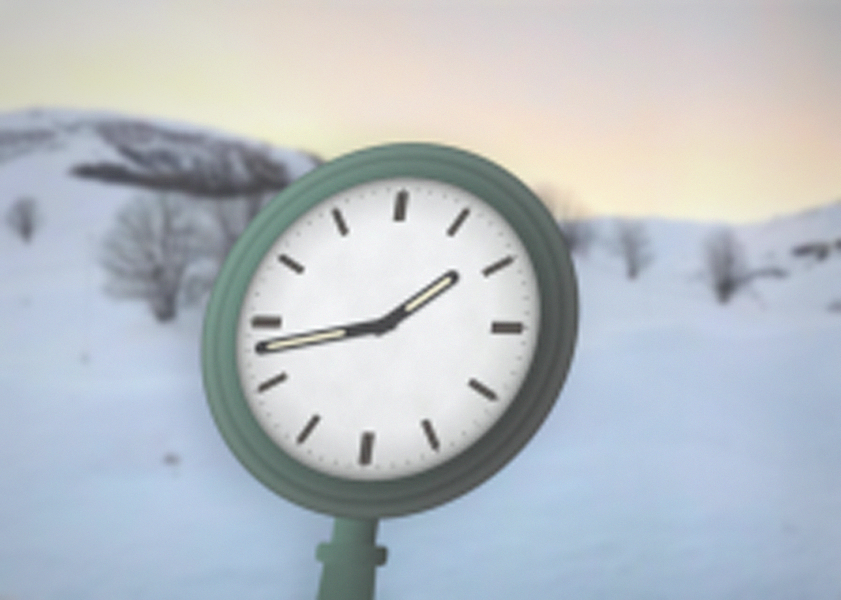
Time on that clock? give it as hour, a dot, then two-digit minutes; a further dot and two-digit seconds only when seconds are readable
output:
1.43
